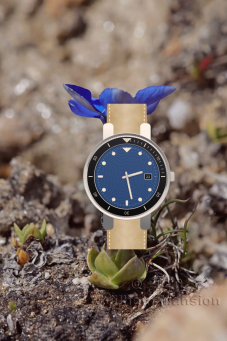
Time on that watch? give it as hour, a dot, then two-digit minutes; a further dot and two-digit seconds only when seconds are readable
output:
2.28
